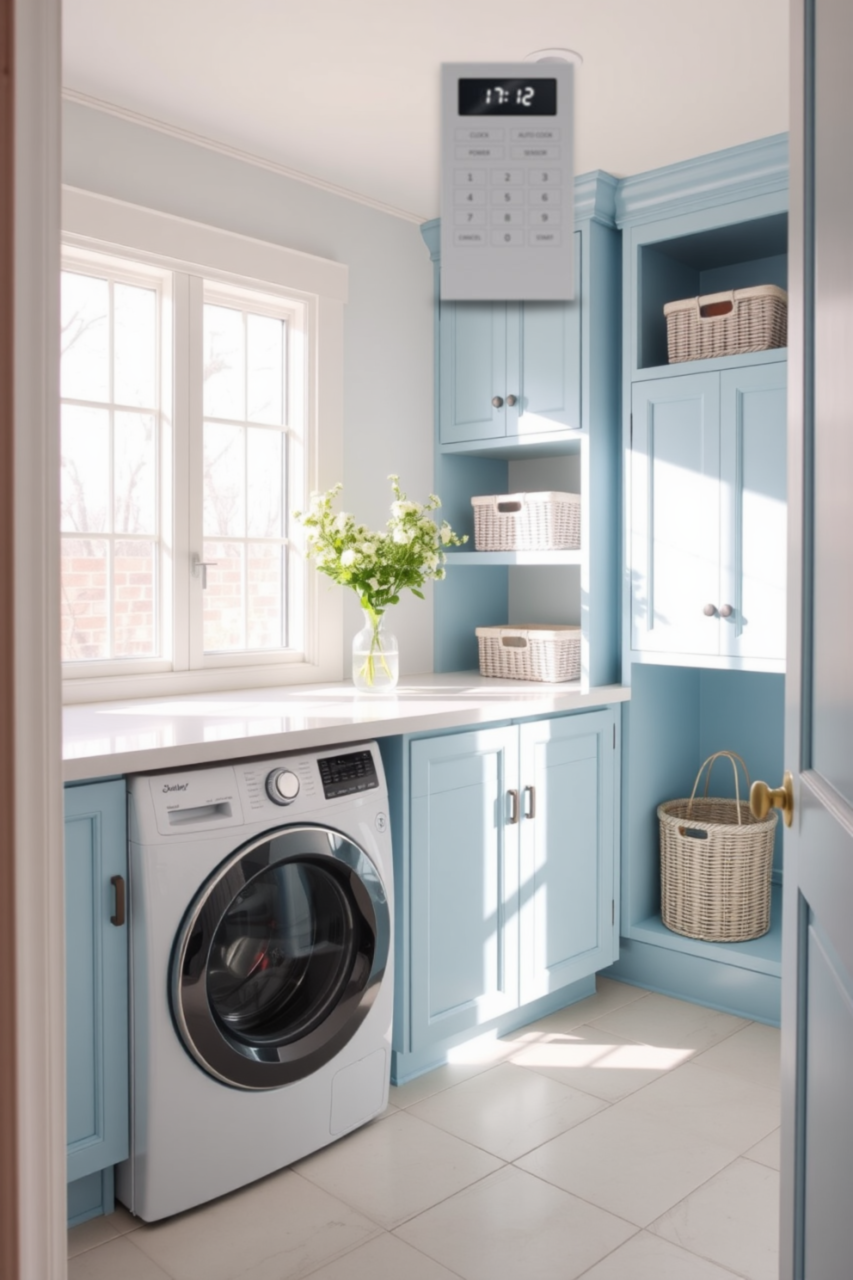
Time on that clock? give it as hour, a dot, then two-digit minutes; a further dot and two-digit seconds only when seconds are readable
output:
17.12
